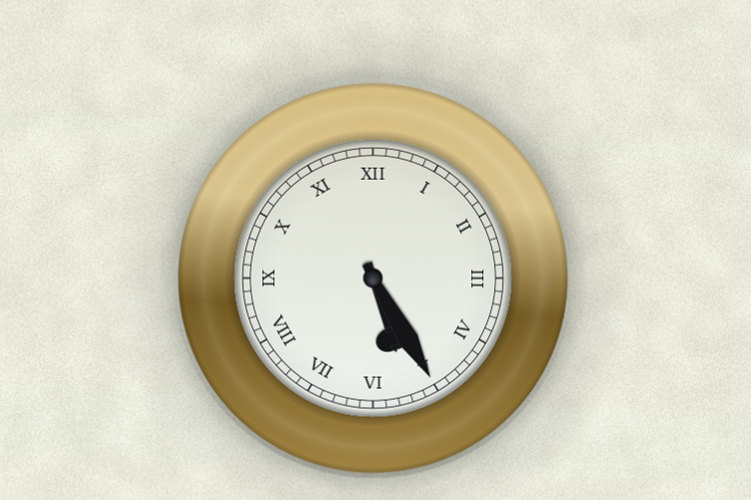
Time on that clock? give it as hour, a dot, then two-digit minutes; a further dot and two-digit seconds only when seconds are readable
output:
5.25
